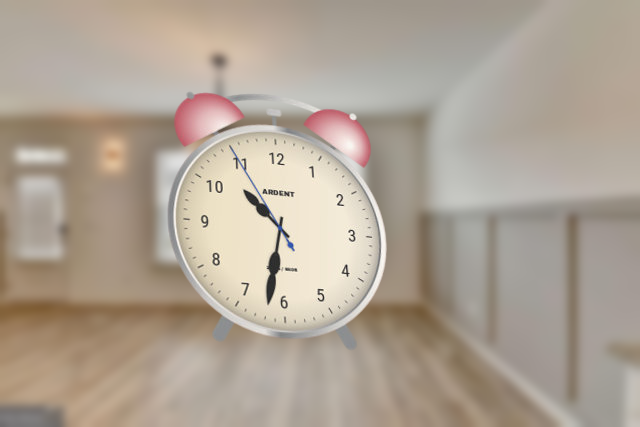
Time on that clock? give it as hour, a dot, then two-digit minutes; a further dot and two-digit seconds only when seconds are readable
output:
10.31.55
